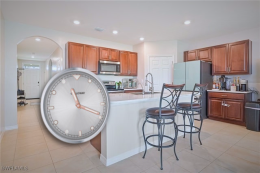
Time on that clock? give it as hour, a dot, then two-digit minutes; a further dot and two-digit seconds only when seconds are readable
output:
11.19
